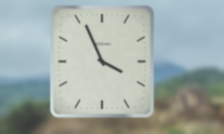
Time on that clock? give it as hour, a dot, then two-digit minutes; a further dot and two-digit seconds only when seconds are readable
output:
3.56
